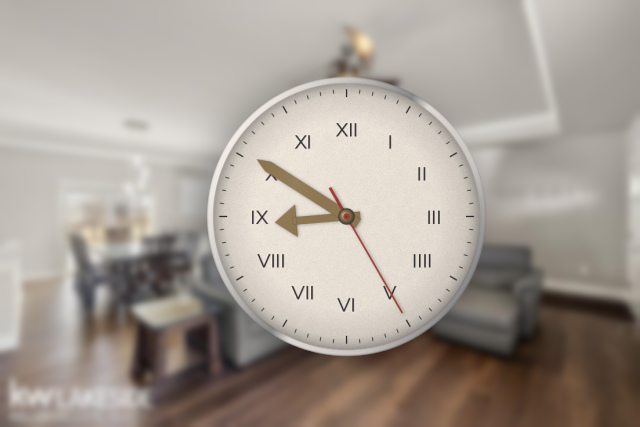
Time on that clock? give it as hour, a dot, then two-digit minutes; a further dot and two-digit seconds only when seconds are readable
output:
8.50.25
